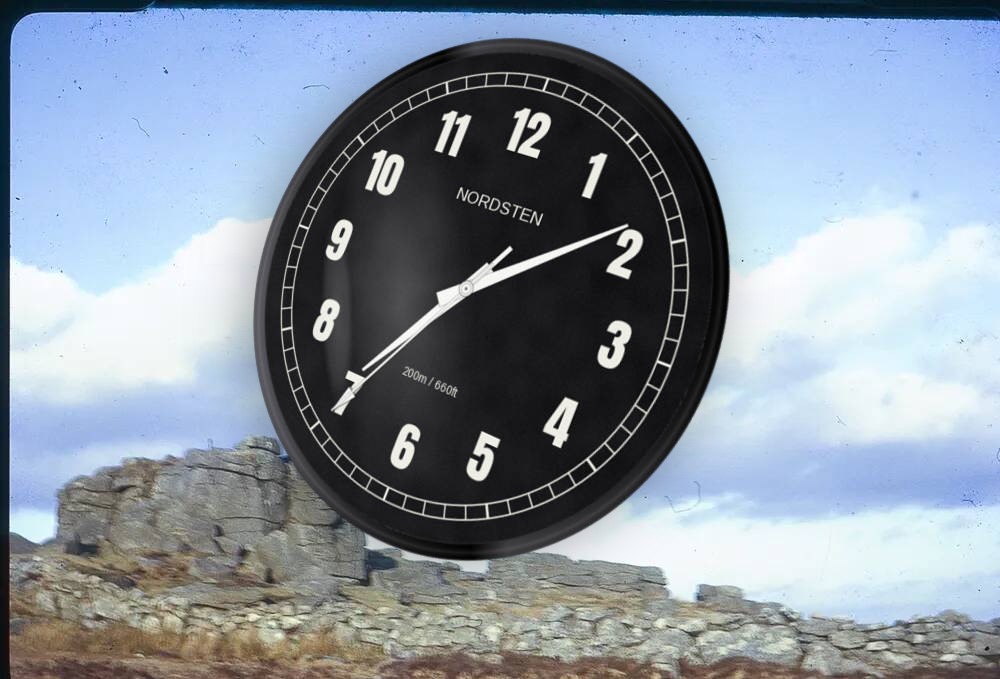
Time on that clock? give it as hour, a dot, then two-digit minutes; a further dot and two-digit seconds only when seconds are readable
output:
7.08.35
